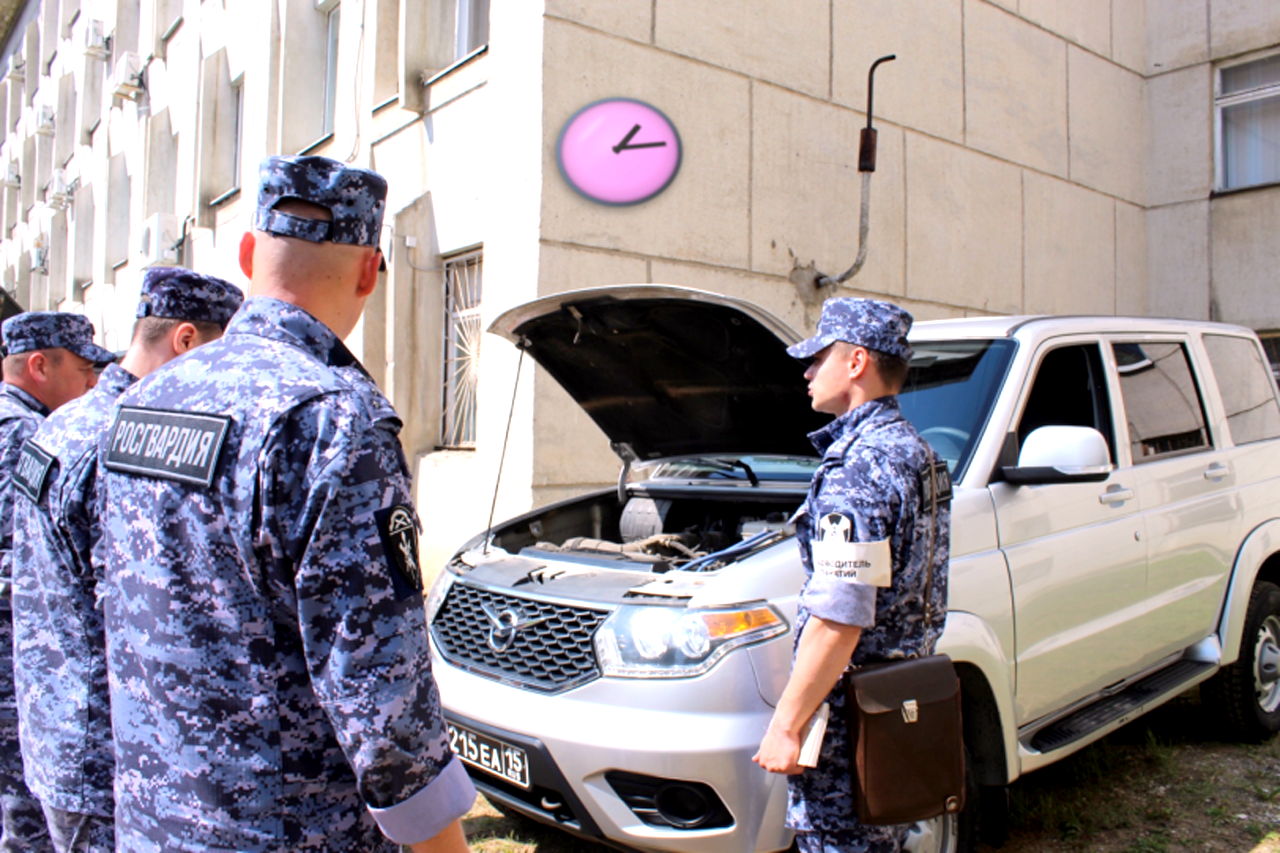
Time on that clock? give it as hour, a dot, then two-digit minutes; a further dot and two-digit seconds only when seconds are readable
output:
1.14
